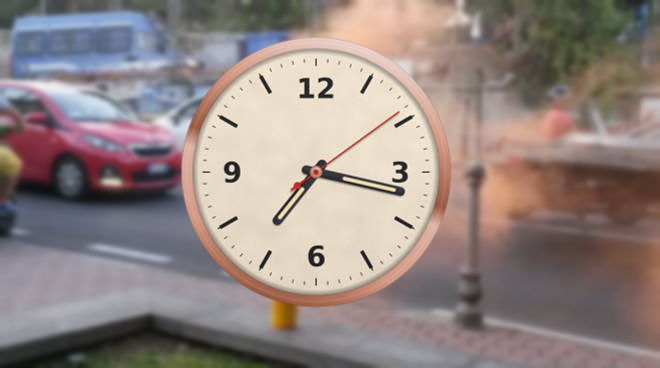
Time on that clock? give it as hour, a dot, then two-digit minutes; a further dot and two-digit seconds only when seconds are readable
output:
7.17.09
